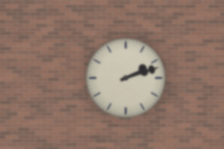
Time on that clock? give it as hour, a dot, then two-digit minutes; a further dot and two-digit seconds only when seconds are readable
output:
2.12
